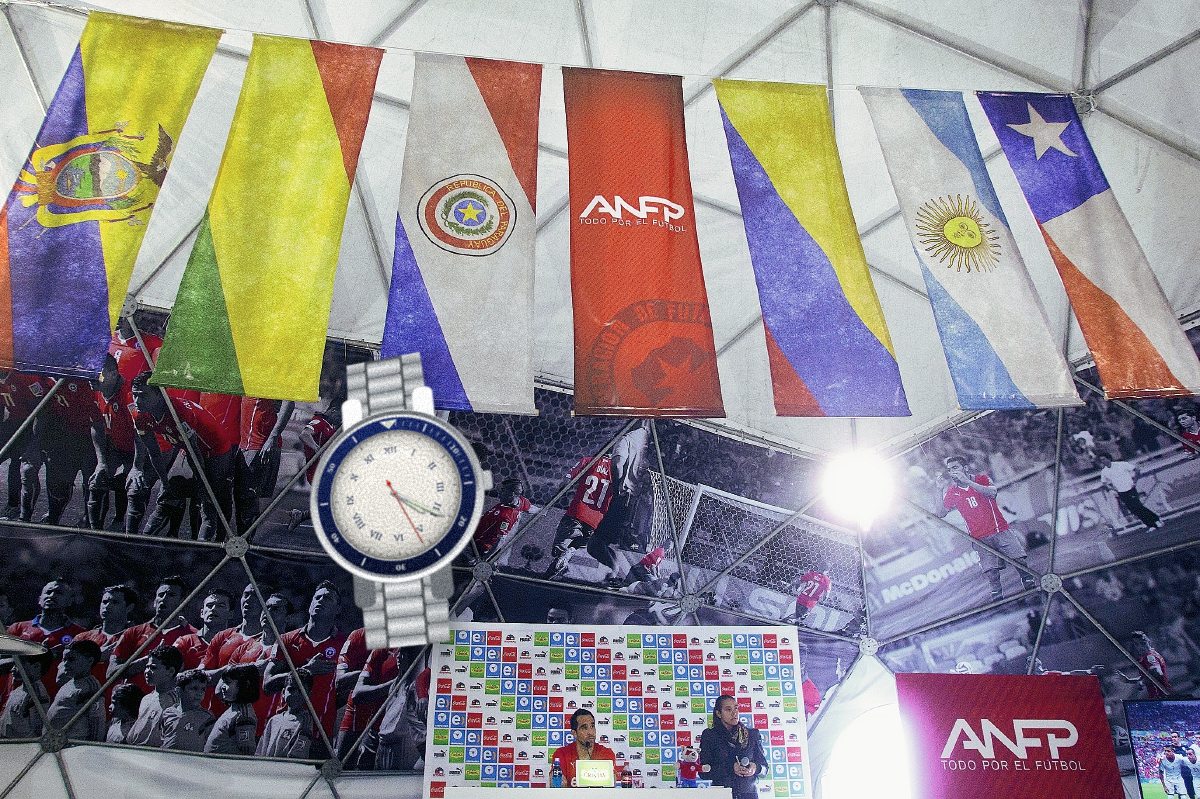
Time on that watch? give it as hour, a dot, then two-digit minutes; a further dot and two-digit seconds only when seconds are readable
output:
4.20.26
